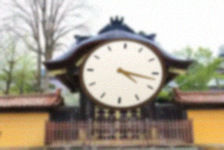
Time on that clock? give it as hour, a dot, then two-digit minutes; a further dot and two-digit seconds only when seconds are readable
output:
4.17
